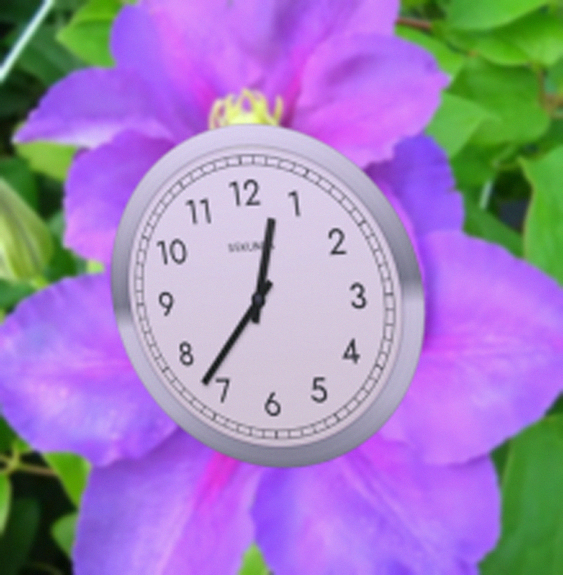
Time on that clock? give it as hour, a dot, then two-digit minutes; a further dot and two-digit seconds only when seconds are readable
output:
12.37
